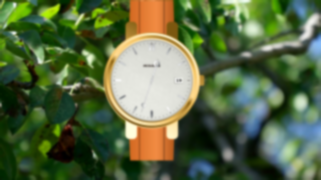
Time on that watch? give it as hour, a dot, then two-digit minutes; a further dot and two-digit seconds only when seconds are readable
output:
12.33
